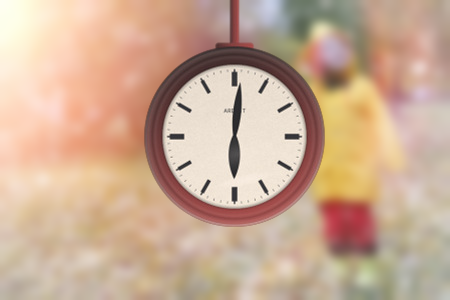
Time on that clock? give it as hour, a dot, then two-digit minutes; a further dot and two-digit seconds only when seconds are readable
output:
6.01
